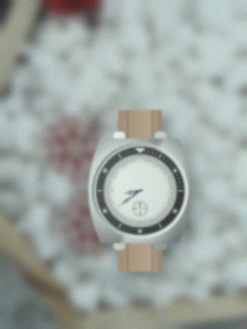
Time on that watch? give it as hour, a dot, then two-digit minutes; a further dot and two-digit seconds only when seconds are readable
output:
8.39
